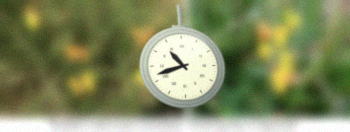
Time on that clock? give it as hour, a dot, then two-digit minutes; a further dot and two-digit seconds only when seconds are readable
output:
10.42
